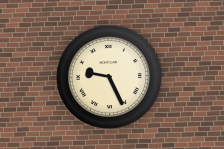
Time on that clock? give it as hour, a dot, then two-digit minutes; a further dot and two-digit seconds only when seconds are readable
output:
9.26
